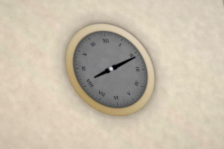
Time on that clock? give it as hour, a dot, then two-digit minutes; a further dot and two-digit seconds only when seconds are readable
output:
8.11
